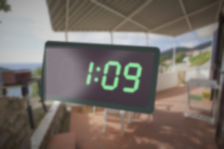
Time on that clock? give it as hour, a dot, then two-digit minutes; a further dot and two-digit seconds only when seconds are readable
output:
1.09
